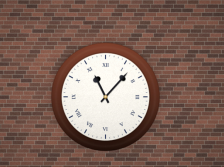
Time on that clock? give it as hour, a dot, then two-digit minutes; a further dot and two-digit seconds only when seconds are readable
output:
11.07
